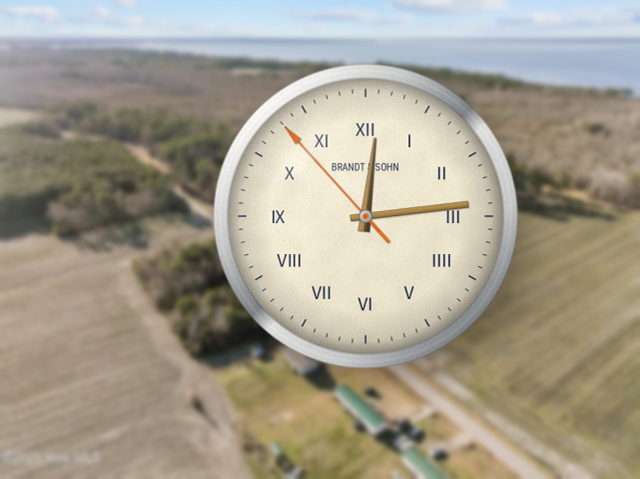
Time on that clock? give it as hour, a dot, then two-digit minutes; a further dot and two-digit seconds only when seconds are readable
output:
12.13.53
